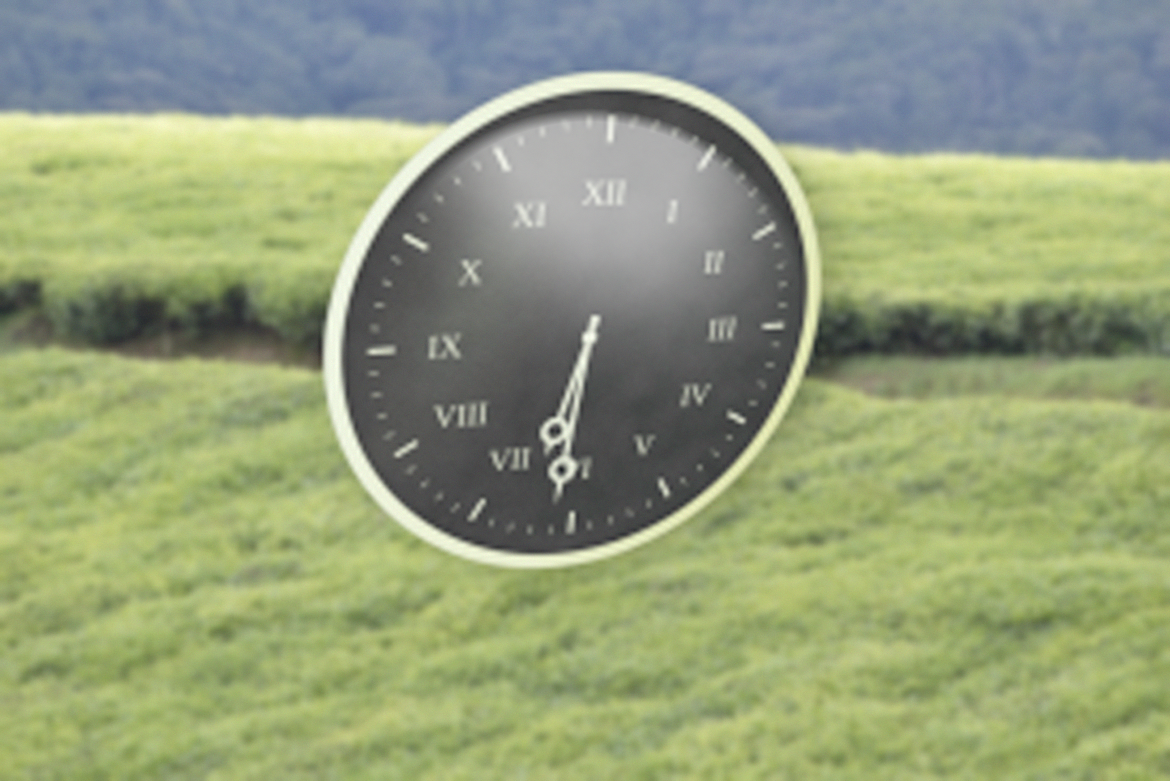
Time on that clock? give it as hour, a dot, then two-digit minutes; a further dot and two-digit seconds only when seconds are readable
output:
6.31
